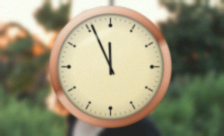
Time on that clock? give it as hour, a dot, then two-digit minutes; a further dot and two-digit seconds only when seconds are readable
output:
11.56
